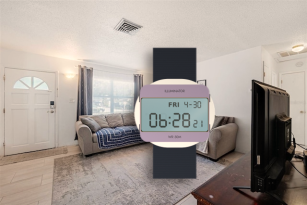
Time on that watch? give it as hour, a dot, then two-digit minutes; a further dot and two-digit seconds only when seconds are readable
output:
6.28.21
